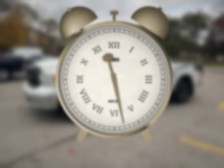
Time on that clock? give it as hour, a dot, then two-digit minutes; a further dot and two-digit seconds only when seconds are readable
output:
11.28
